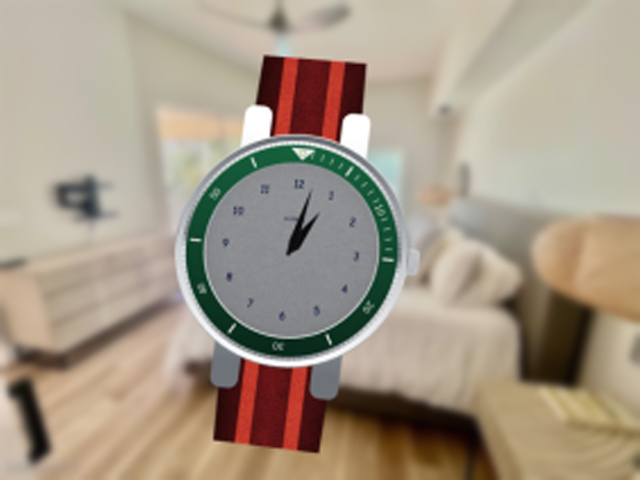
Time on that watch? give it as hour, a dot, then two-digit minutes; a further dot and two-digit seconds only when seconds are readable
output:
1.02
